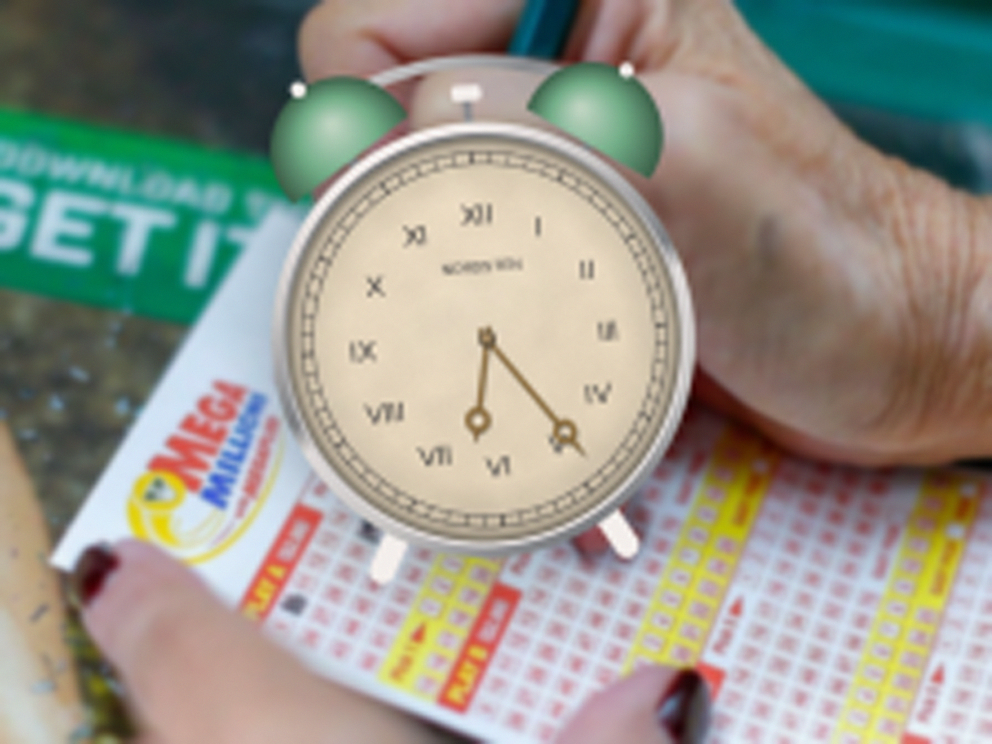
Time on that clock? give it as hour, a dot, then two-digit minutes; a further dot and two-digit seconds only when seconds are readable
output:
6.24
